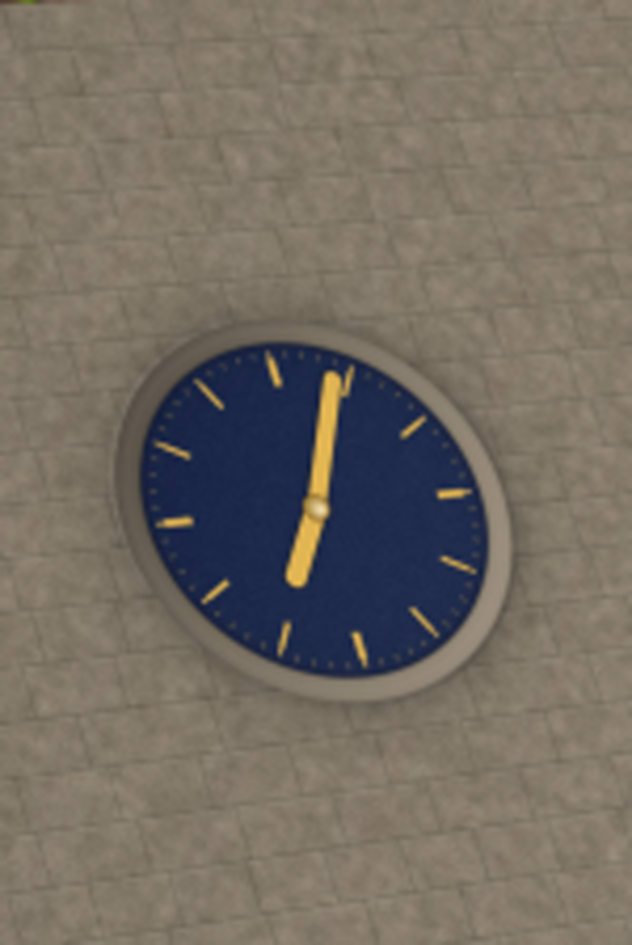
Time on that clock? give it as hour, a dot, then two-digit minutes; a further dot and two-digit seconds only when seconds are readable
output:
7.04
